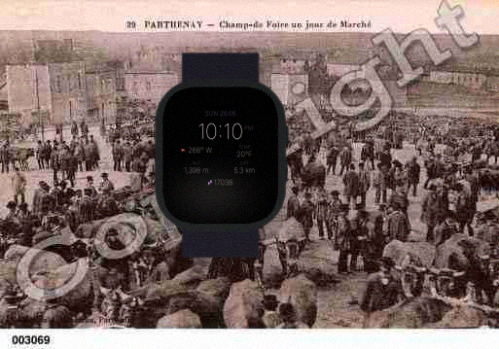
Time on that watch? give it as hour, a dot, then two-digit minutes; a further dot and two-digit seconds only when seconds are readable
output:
10.10
